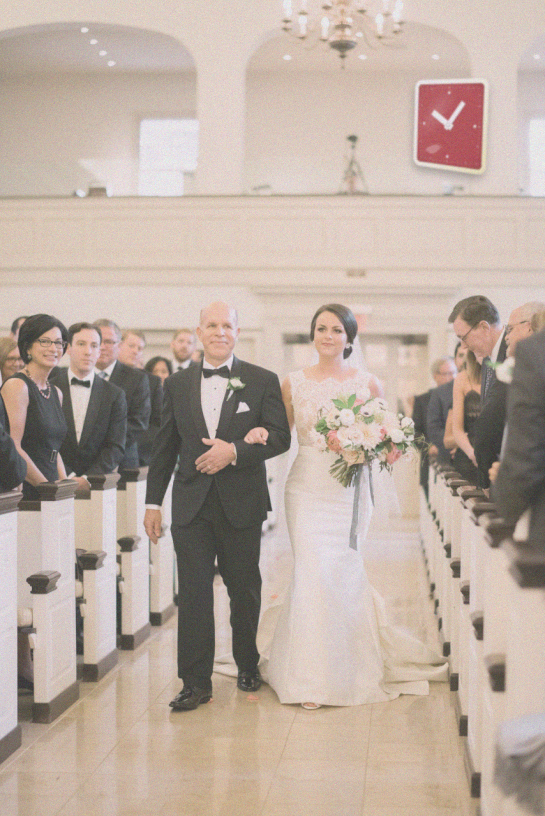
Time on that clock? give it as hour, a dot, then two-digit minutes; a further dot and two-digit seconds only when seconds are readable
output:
10.06
